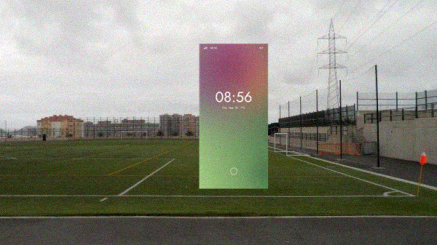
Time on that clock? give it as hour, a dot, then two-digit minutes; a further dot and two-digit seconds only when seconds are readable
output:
8.56
